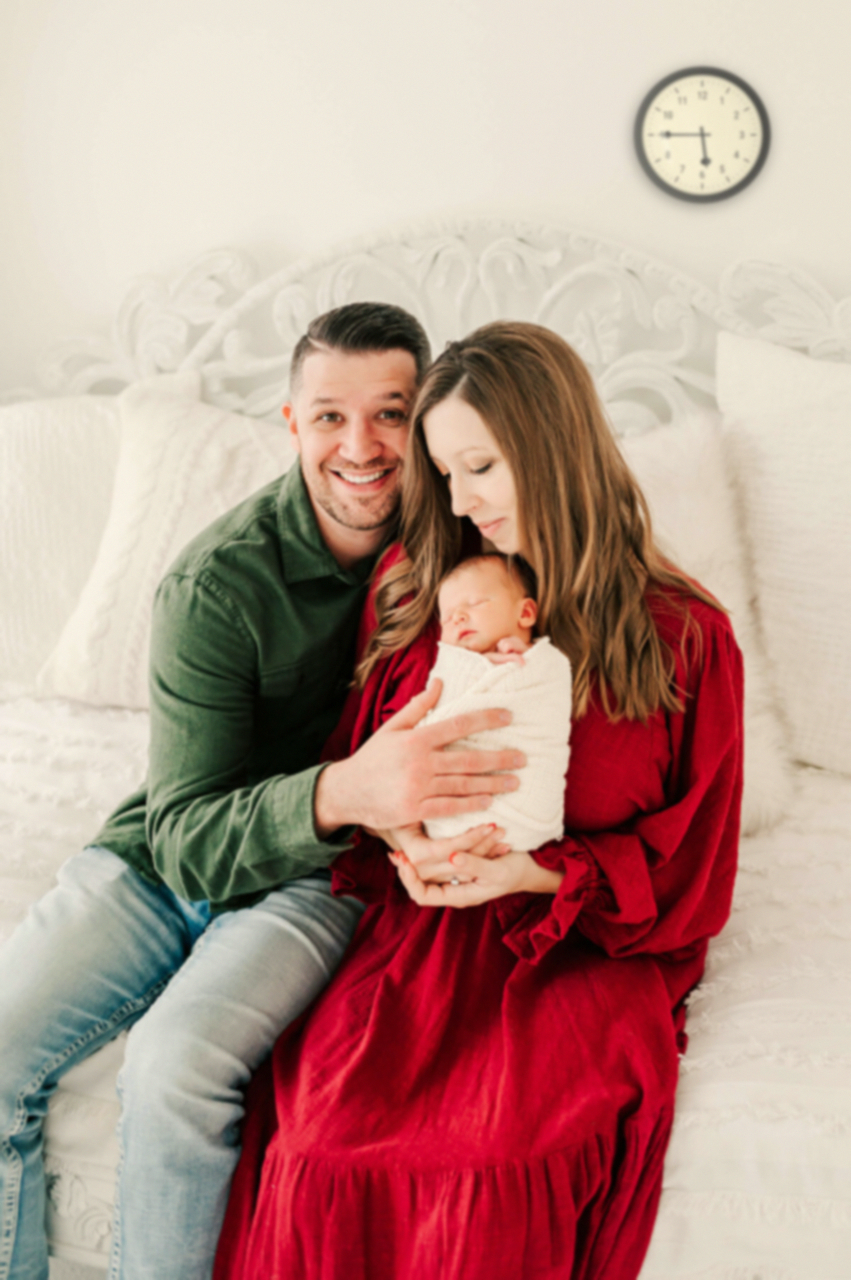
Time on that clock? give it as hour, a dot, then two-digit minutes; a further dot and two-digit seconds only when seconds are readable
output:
5.45
